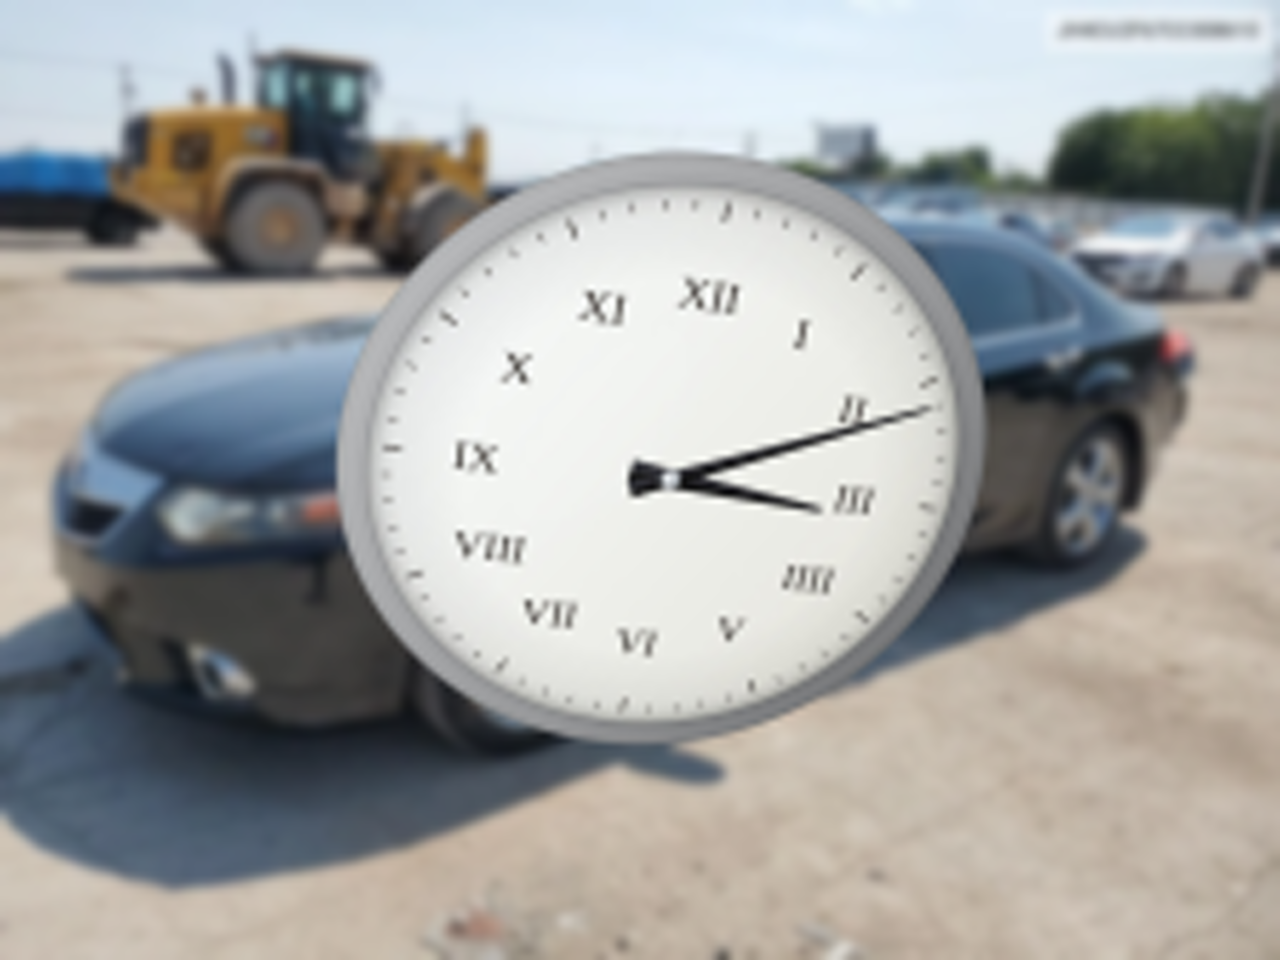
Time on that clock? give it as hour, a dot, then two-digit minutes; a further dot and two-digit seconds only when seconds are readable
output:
3.11
